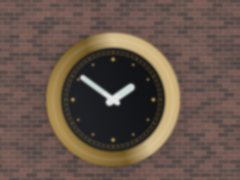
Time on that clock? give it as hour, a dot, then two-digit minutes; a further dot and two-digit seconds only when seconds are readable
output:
1.51
